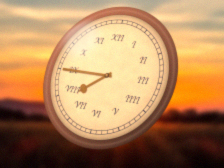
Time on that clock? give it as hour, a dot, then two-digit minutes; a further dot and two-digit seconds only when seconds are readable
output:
7.45
